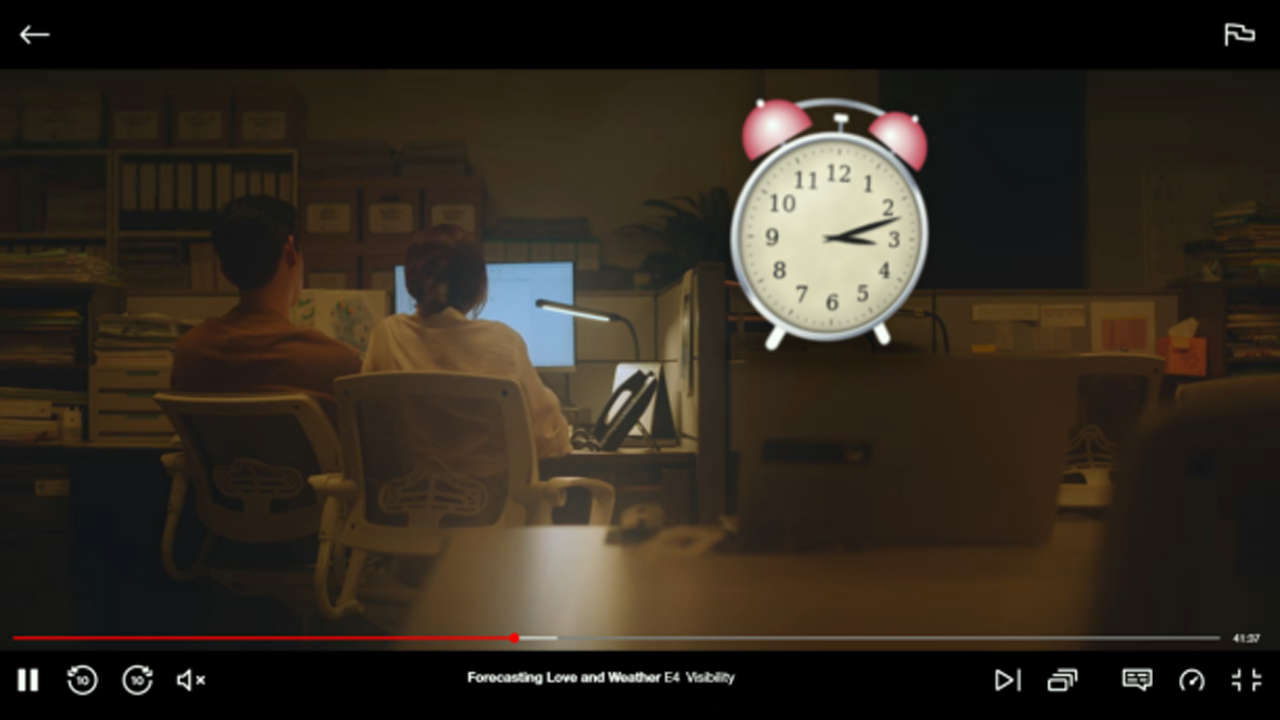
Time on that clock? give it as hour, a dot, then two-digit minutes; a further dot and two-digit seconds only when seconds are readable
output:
3.12
